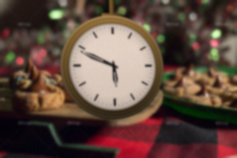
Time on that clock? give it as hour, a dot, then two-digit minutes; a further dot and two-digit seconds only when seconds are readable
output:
5.49
